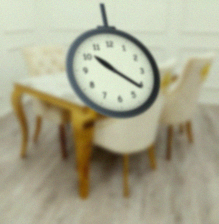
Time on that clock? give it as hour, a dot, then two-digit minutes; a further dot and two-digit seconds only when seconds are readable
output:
10.21
